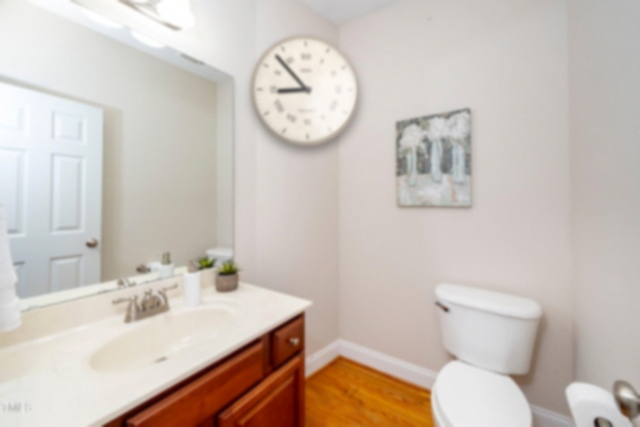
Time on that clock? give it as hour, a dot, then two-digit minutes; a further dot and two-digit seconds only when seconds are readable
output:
8.53
